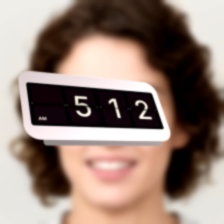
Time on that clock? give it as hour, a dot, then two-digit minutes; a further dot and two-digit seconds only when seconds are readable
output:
5.12
